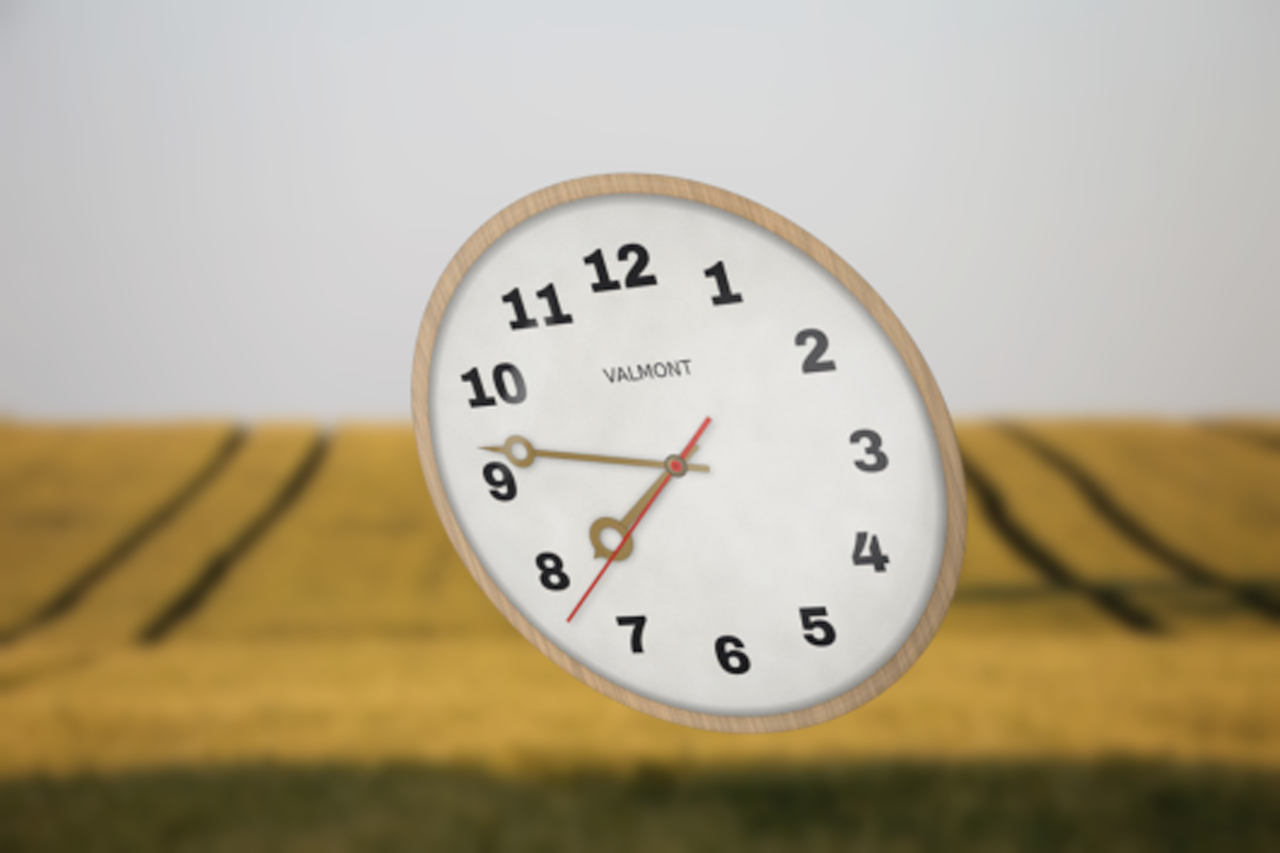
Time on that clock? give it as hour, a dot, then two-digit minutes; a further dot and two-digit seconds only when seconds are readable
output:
7.46.38
